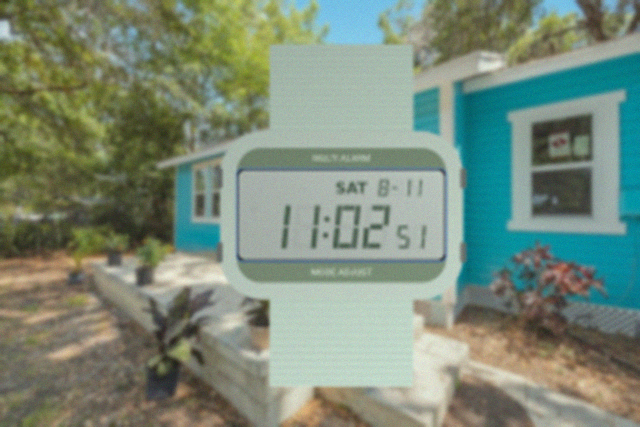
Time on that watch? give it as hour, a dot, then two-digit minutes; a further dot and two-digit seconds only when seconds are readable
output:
11.02.51
